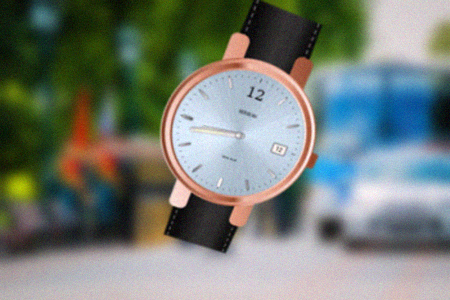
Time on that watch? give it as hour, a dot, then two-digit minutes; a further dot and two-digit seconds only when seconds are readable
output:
8.43
